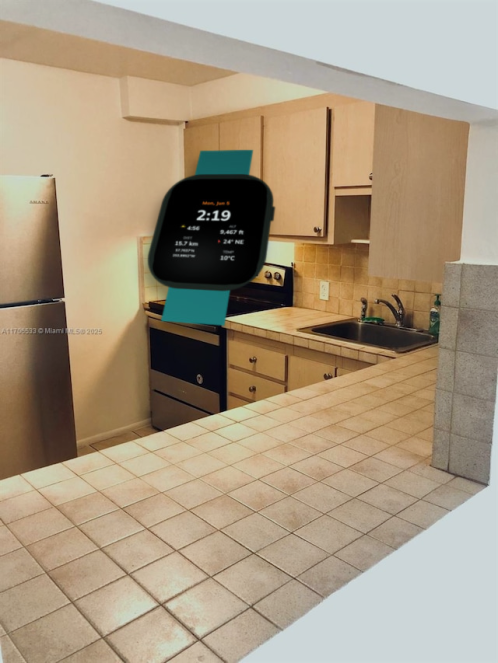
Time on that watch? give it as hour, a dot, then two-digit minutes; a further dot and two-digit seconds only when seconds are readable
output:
2.19
